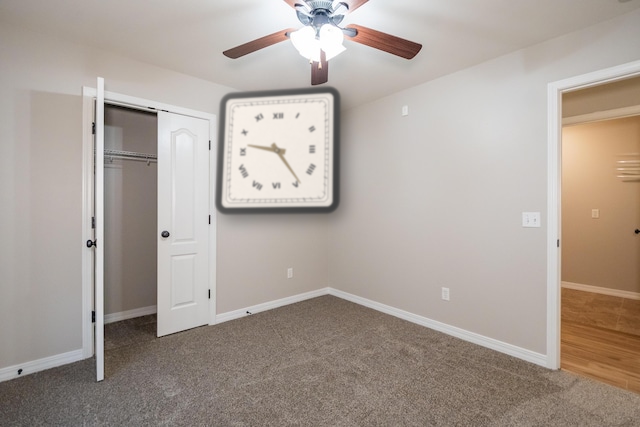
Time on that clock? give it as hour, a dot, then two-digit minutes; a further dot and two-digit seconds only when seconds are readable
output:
9.24
